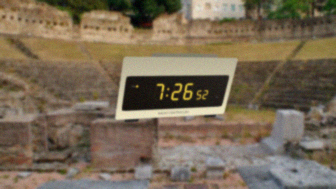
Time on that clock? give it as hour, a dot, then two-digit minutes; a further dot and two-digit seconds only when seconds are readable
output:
7.26
